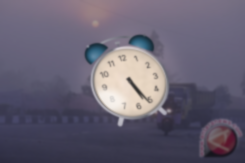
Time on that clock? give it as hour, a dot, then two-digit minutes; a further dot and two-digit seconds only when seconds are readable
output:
5.26
